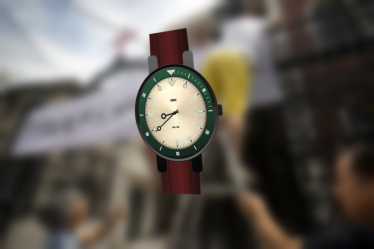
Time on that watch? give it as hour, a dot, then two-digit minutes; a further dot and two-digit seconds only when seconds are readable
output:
8.39
